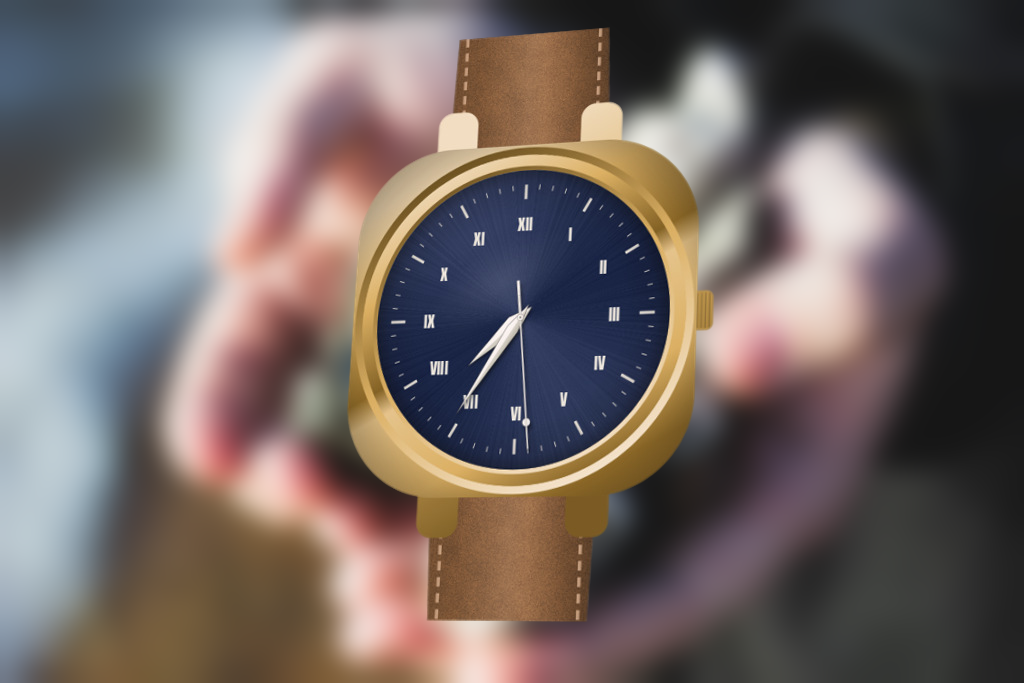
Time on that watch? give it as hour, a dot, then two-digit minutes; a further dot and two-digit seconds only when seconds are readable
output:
7.35.29
